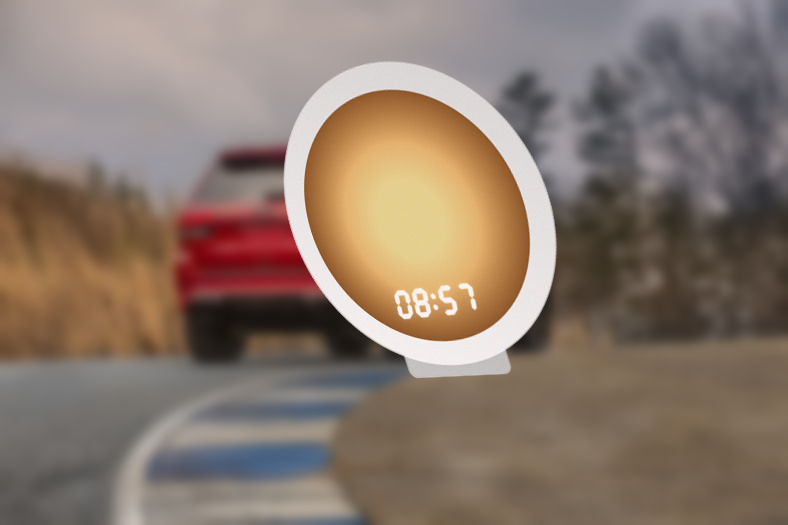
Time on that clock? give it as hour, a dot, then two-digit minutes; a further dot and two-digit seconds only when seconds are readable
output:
8.57
